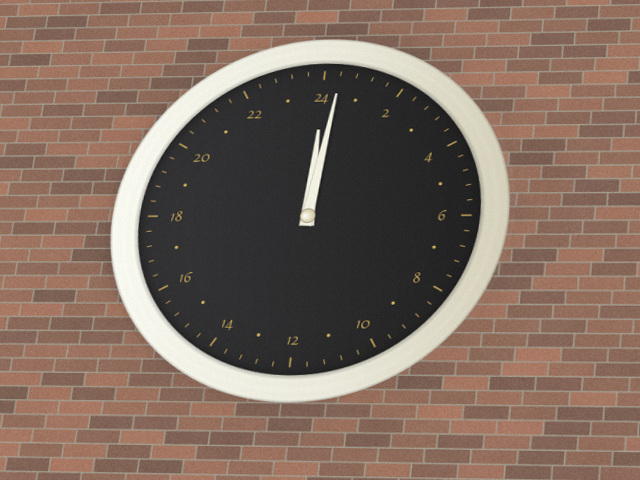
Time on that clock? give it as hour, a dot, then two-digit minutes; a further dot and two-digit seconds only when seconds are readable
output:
0.01
